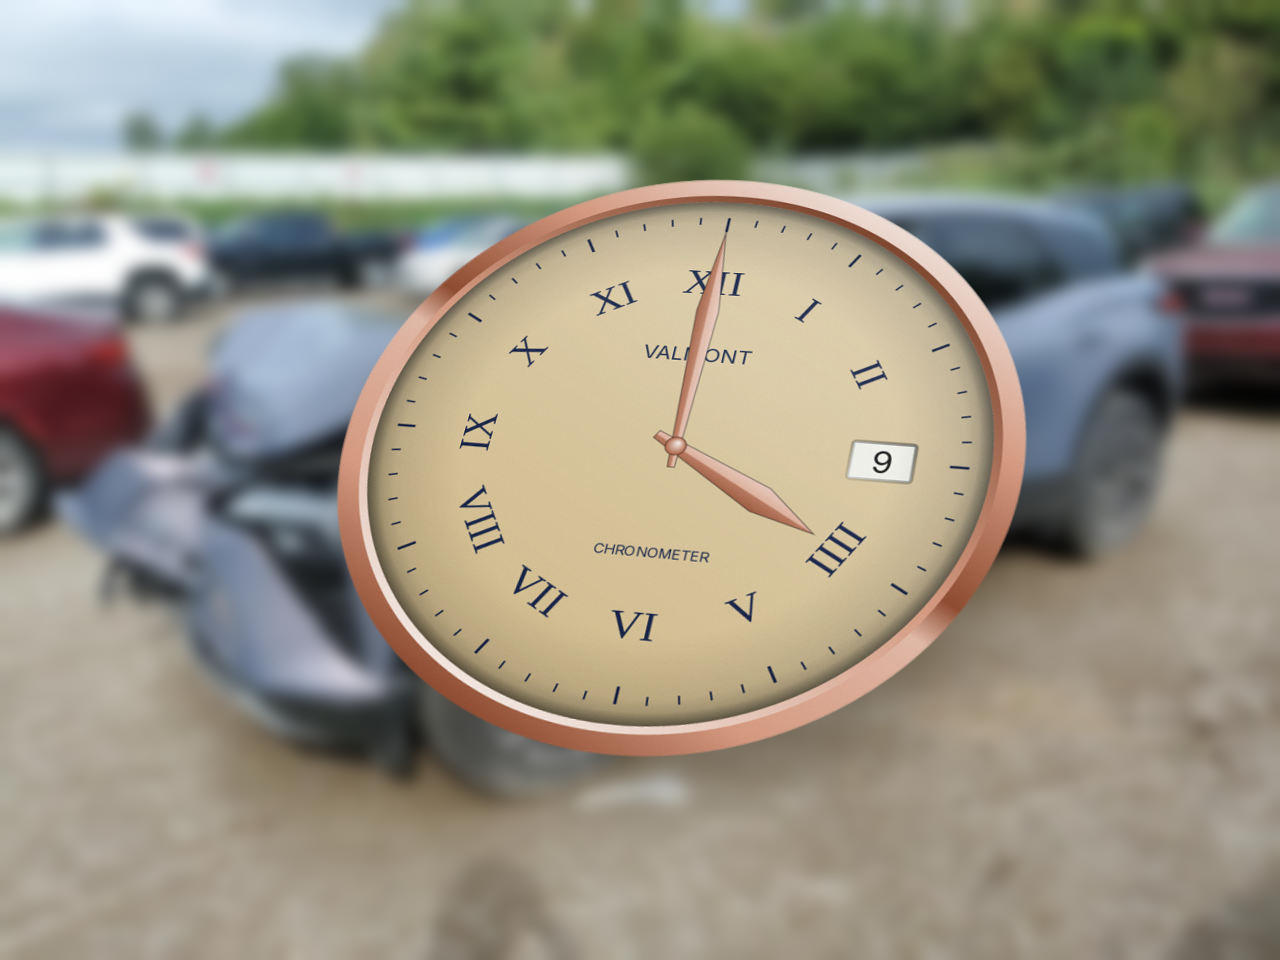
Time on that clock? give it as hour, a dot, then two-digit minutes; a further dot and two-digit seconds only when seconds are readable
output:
4.00
